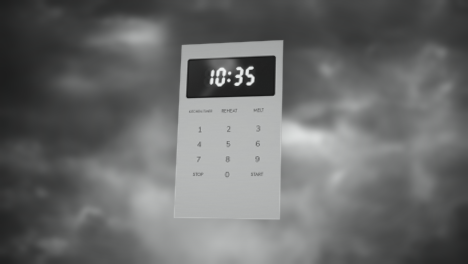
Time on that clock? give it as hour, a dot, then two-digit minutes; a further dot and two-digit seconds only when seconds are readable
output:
10.35
